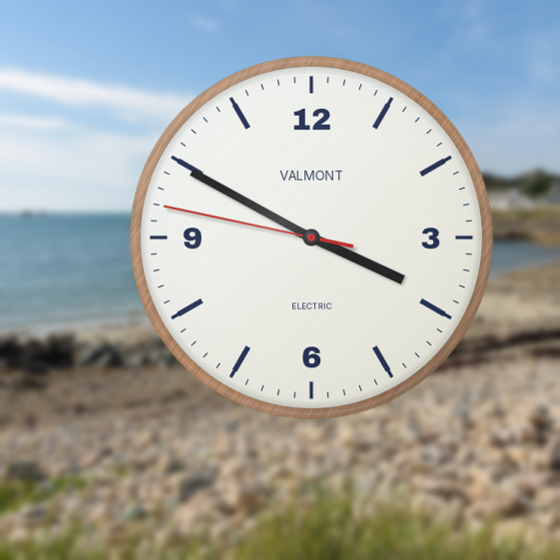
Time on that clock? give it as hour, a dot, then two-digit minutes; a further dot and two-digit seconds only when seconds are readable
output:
3.49.47
